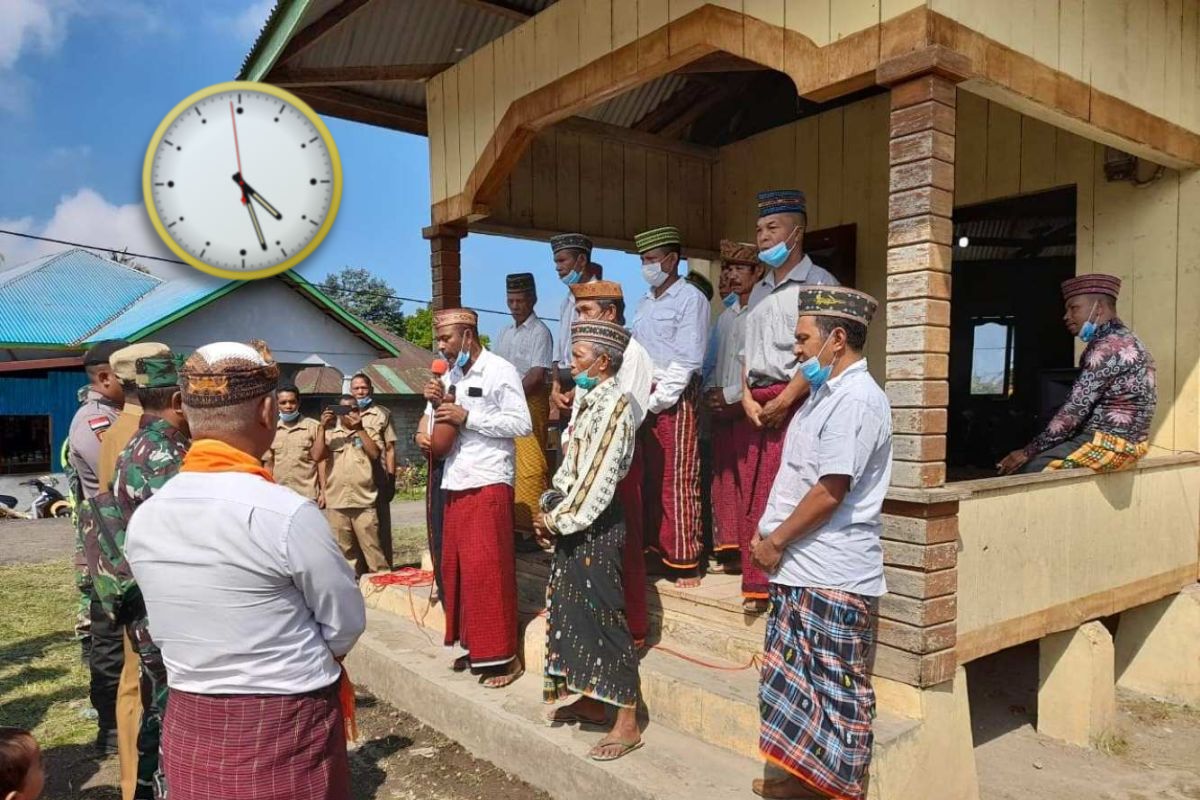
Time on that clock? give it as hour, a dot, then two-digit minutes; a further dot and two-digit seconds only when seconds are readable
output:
4.26.59
